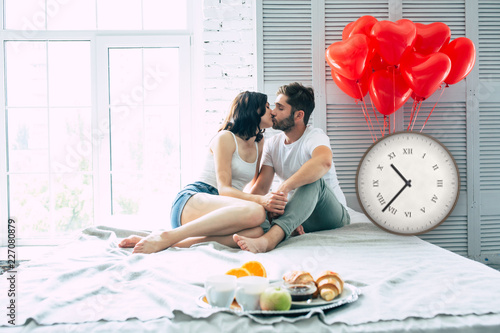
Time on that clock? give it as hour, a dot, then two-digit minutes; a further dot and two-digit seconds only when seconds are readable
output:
10.37
